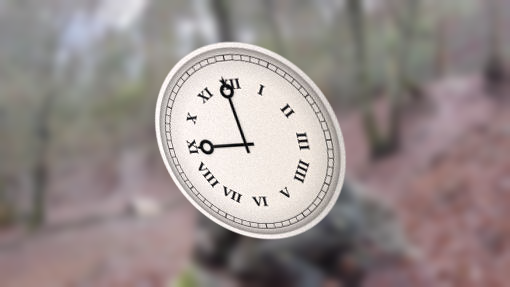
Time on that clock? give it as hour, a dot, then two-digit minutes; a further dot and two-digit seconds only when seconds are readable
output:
8.59
